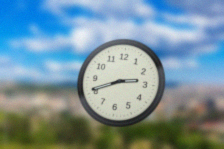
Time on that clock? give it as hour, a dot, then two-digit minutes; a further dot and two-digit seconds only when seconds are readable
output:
2.41
